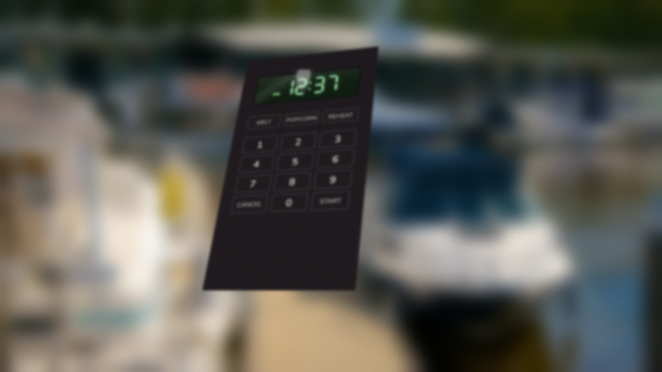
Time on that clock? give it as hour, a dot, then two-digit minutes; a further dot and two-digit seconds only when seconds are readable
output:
12.37
